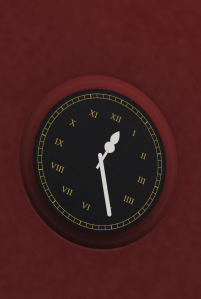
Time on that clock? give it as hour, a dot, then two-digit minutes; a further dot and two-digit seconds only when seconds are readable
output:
12.25
